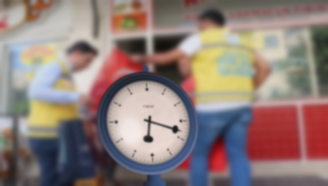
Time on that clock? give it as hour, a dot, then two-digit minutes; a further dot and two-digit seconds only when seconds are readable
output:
6.18
